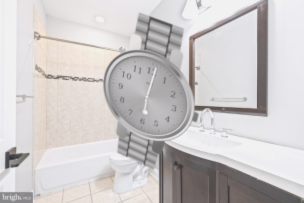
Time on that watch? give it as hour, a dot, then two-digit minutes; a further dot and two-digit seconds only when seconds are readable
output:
6.01
